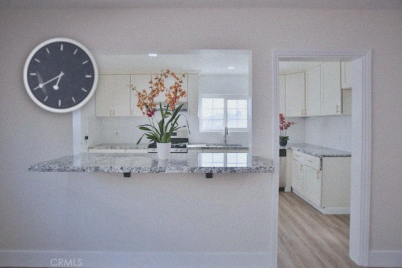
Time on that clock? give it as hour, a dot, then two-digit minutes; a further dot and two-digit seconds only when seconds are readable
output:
6.40
